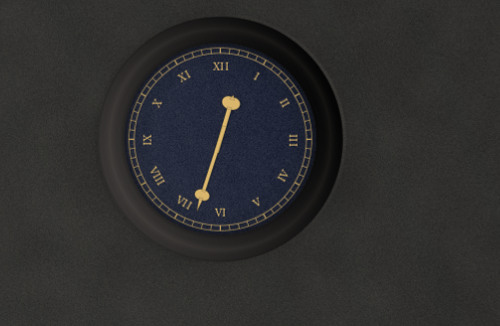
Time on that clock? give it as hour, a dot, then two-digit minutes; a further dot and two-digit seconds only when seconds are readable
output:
12.33
